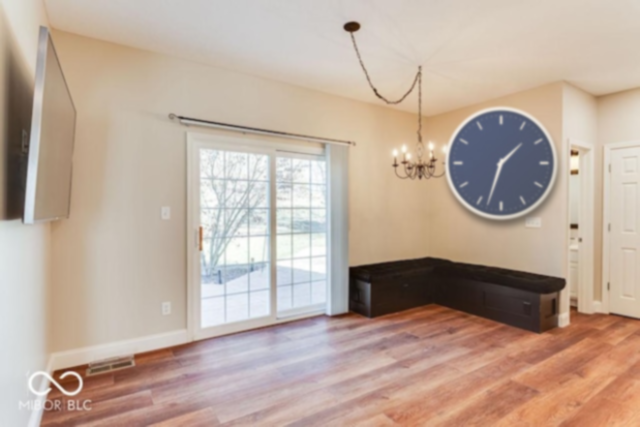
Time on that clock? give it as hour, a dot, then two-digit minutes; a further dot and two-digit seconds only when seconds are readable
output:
1.33
